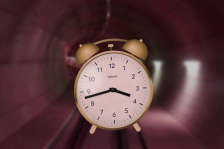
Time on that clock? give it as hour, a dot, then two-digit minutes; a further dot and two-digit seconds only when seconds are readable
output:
3.43
